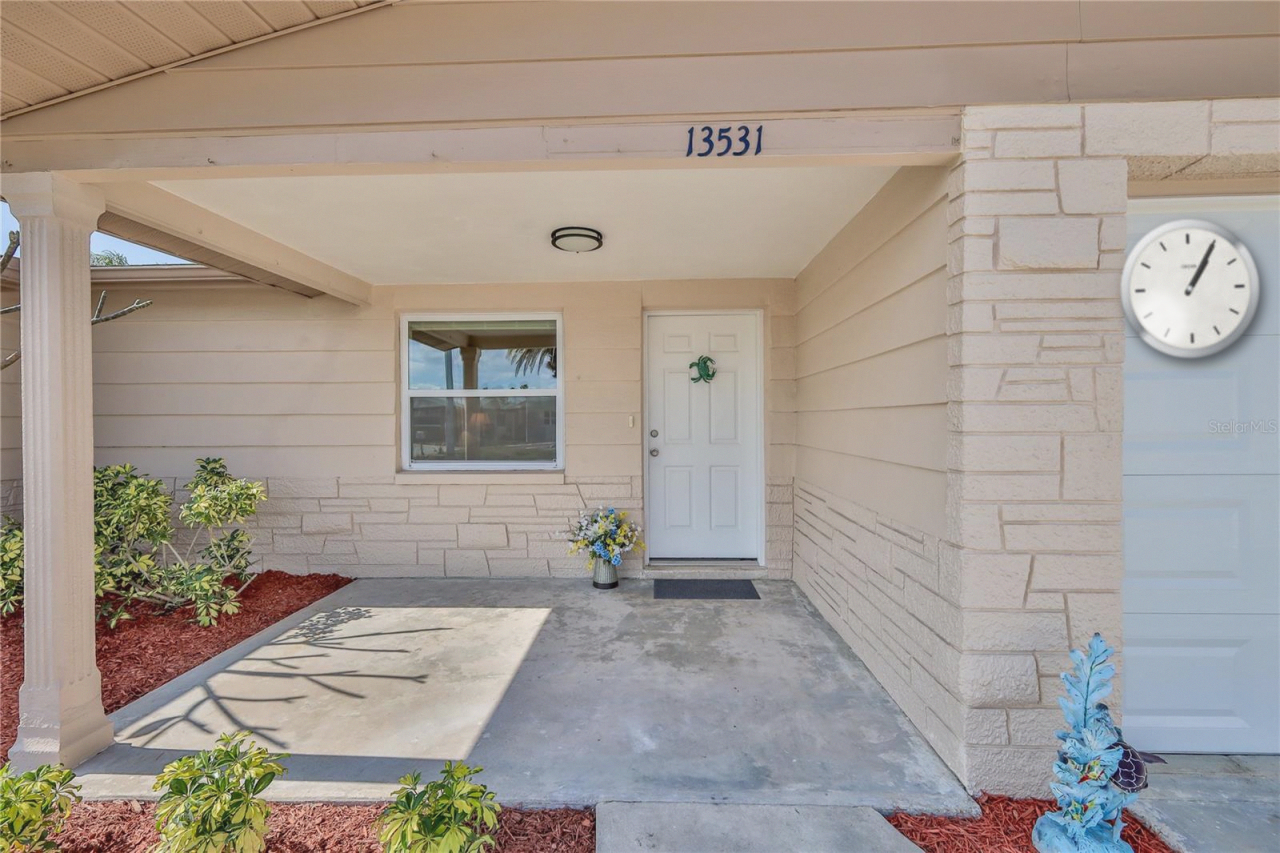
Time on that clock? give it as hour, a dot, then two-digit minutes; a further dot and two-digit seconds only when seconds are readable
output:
1.05
